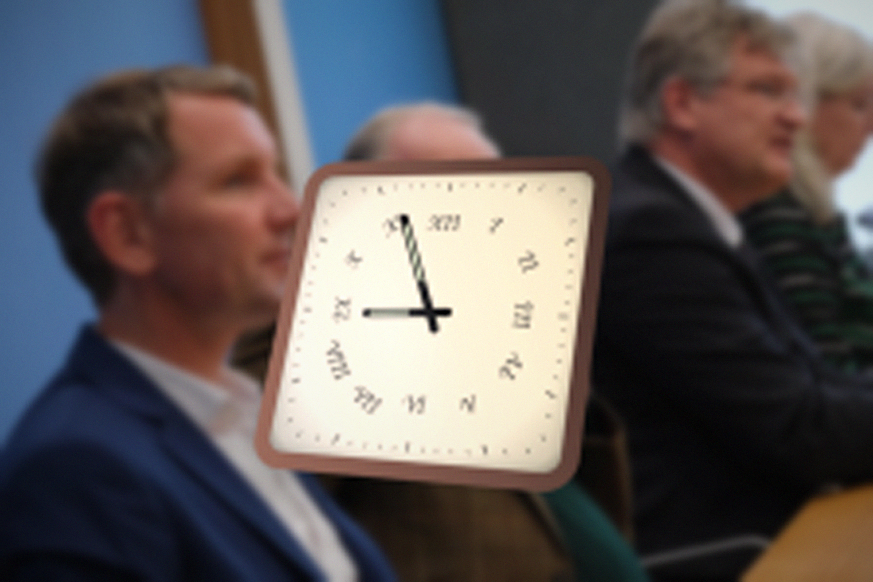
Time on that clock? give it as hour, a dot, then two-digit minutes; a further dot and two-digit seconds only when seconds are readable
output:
8.56
